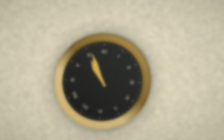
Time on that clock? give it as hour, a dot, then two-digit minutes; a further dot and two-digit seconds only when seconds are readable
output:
10.56
